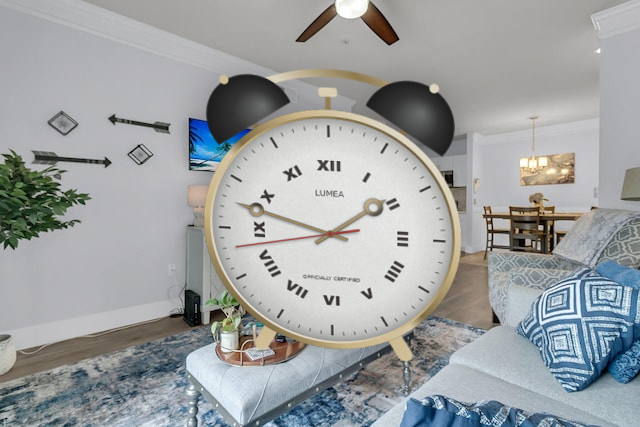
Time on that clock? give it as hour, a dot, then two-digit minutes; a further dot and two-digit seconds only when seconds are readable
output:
1.47.43
